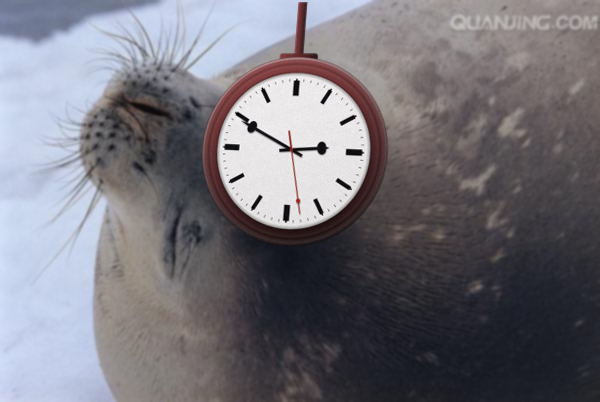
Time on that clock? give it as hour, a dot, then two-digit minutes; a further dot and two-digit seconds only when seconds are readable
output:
2.49.28
